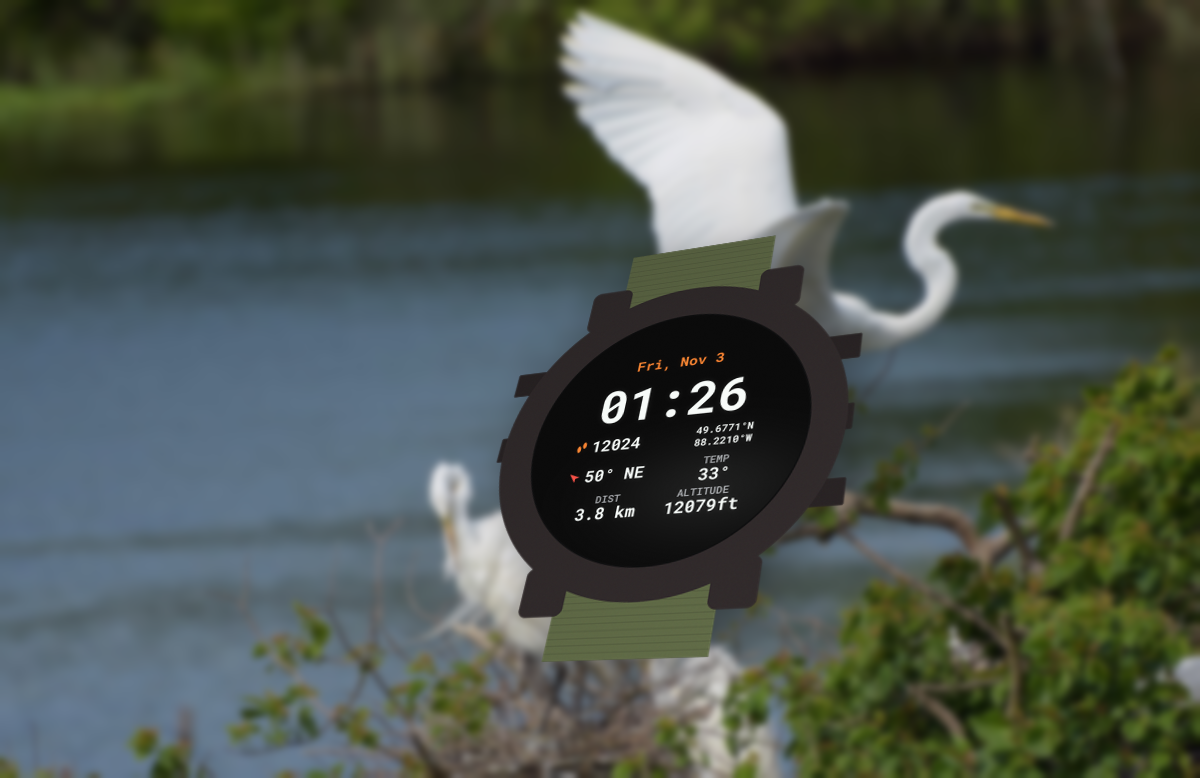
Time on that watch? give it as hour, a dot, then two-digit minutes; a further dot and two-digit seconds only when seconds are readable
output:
1.26
